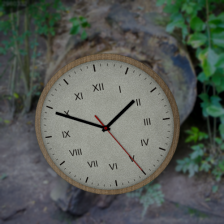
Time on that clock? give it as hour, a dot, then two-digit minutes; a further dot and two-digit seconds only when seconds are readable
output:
1.49.25
